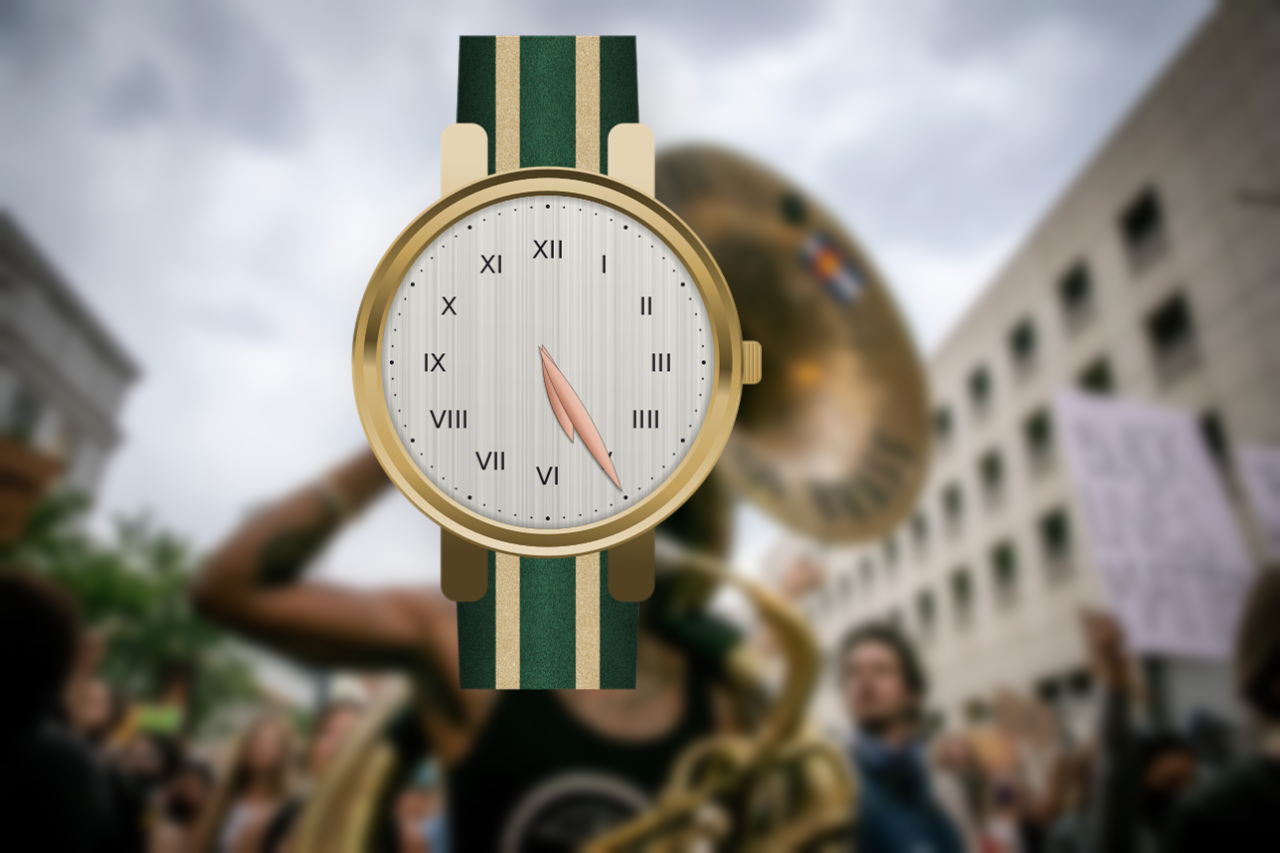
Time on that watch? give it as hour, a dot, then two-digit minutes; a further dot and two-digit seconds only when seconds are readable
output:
5.25
